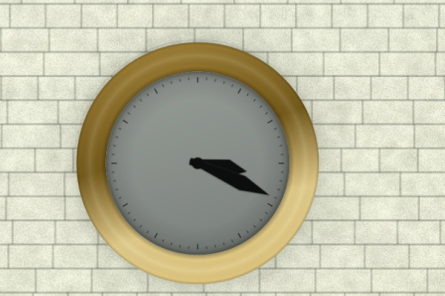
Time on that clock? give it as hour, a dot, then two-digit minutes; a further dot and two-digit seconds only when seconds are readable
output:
3.19
